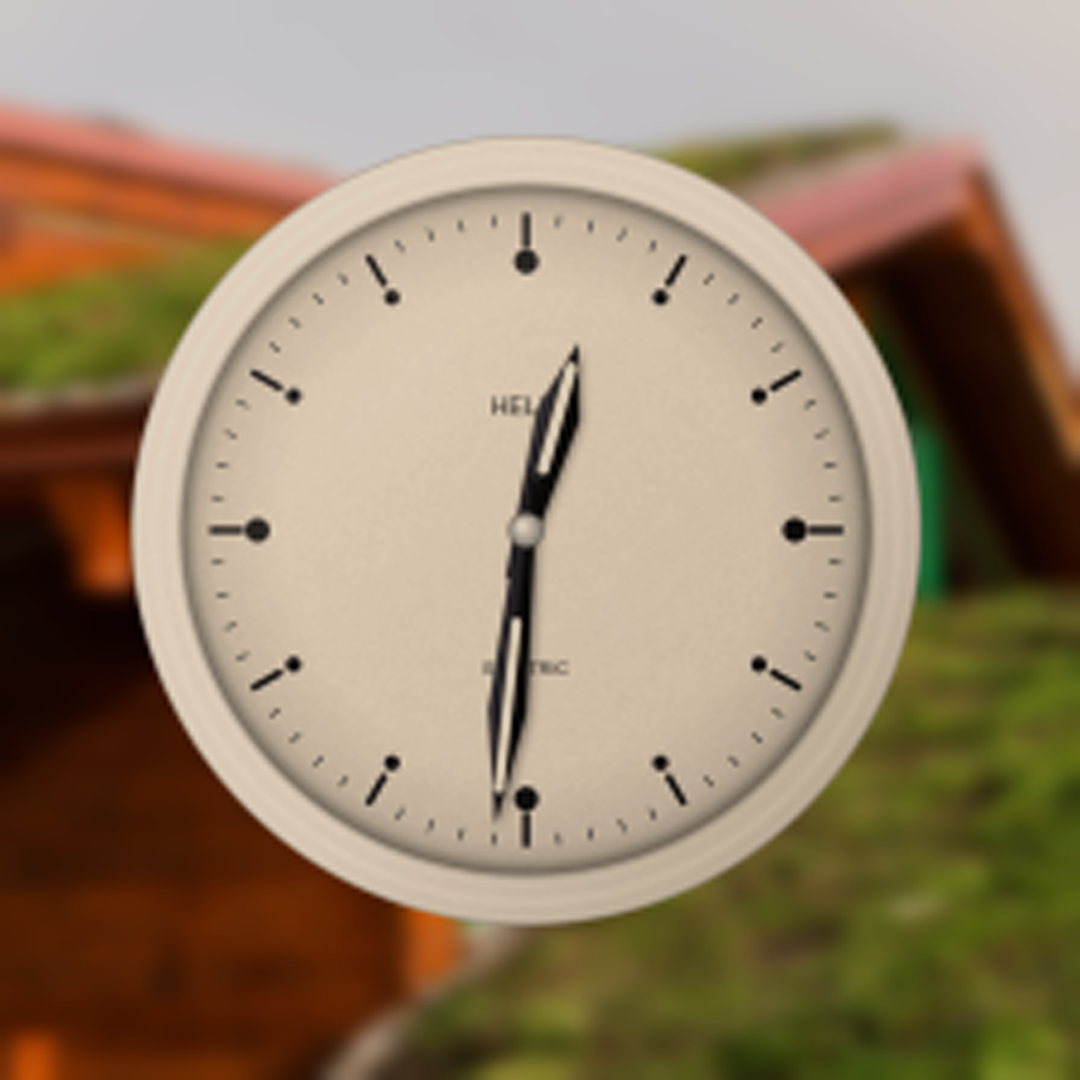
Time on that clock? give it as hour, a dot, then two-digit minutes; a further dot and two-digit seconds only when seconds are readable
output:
12.31
